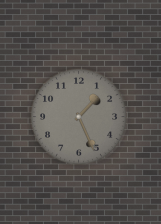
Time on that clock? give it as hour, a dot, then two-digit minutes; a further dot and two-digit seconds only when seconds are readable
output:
1.26
